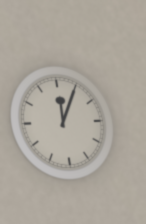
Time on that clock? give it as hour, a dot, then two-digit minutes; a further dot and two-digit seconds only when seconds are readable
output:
12.05
